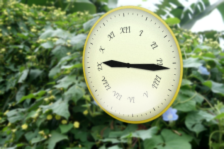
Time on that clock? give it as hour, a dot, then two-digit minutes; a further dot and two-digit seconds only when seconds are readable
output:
9.16
